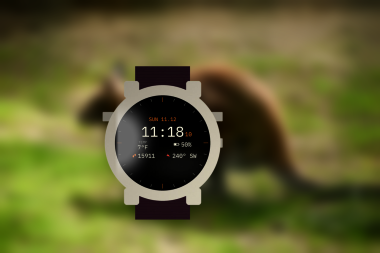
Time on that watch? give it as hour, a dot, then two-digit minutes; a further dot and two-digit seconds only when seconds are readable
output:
11.18
